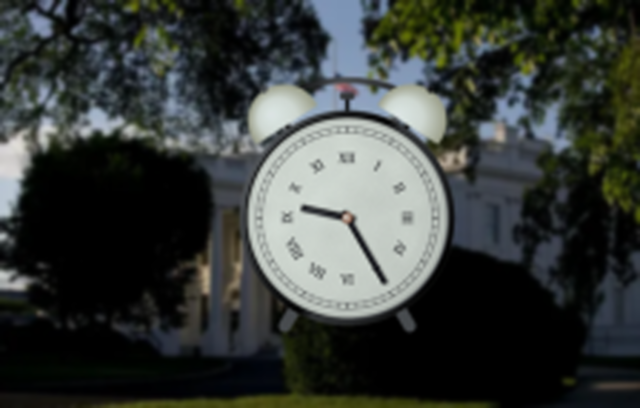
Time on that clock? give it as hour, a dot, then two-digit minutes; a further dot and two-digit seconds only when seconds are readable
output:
9.25
